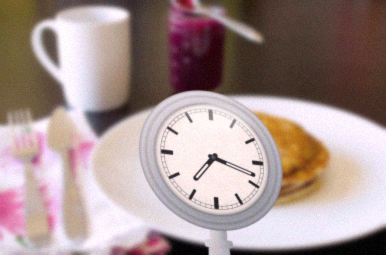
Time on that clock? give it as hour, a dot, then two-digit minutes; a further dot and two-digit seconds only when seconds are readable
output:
7.18
